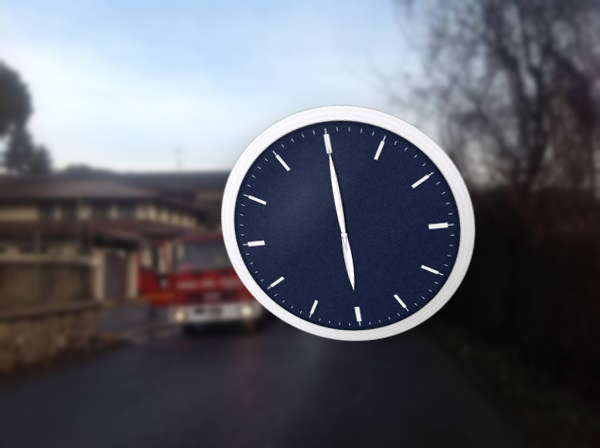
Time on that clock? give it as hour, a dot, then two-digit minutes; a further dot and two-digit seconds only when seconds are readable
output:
6.00
